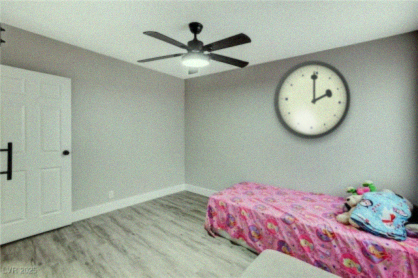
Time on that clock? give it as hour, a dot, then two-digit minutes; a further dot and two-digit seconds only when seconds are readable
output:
1.59
